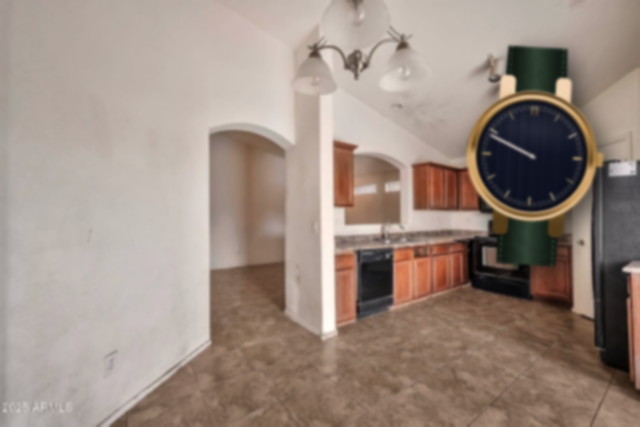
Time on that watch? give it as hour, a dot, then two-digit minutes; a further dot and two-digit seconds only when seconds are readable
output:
9.49
